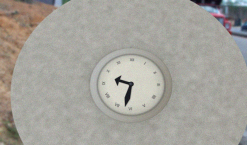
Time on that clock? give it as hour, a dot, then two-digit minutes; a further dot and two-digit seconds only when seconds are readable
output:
9.32
